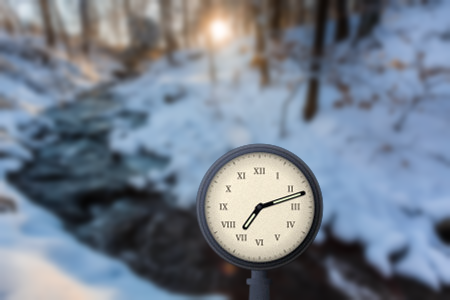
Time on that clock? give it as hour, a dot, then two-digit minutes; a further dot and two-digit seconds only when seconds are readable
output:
7.12
